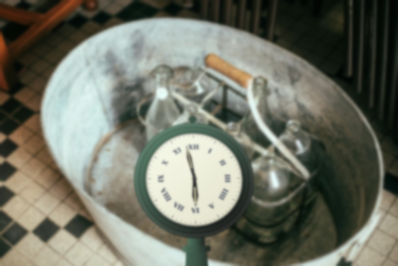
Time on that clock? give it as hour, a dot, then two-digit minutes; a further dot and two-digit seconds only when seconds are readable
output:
5.58
